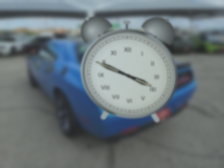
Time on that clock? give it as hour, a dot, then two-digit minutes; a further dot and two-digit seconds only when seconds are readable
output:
3.49
